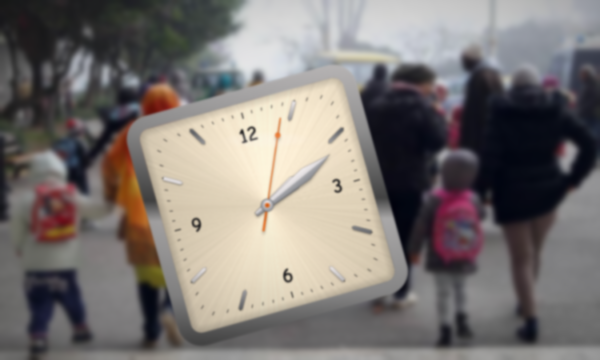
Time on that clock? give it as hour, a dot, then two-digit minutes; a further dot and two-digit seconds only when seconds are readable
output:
2.11.04
